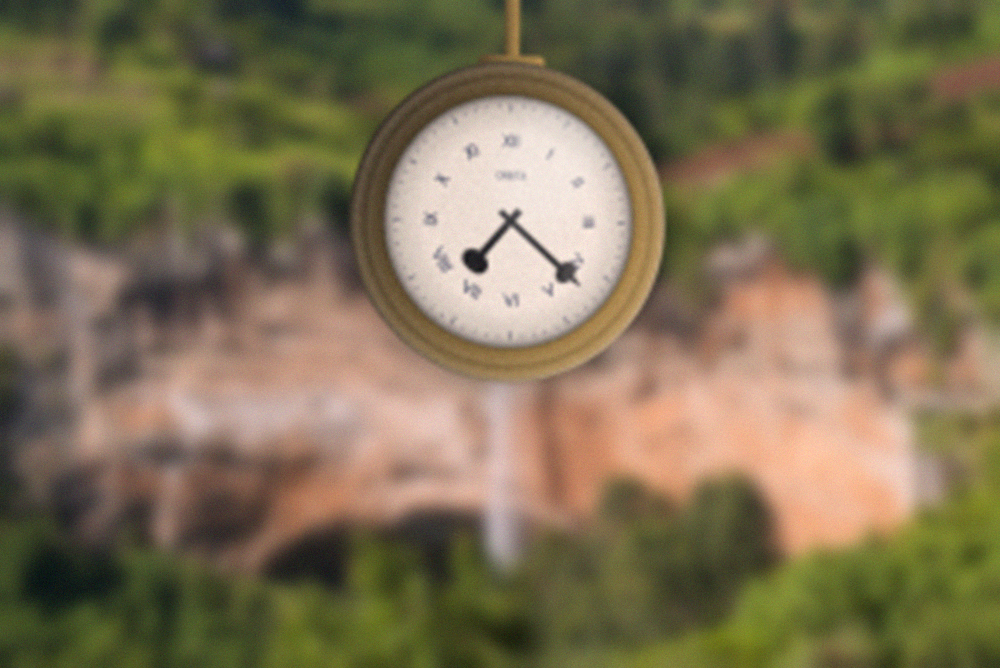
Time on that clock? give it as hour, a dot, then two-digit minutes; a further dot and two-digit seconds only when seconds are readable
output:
7.22
